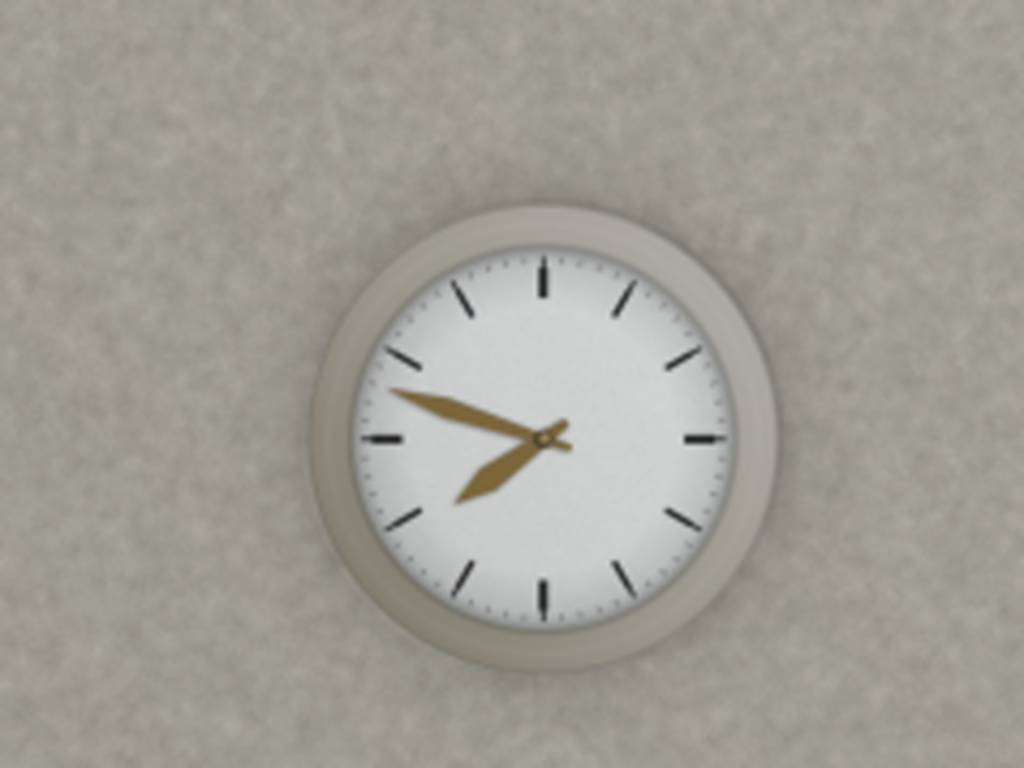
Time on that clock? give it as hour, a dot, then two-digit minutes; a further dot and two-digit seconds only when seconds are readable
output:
7.48
